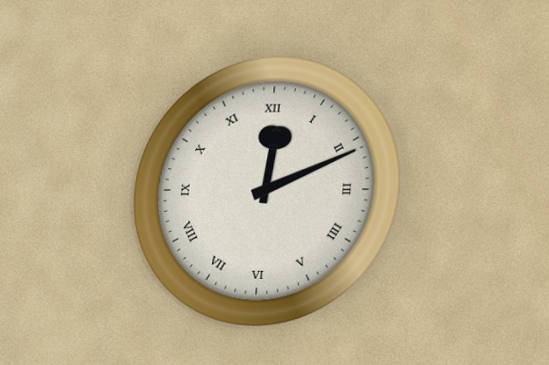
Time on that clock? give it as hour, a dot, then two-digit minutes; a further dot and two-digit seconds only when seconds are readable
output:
12.11
